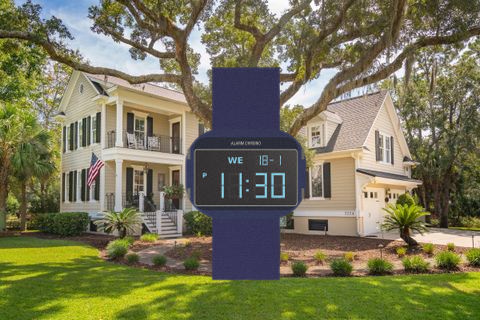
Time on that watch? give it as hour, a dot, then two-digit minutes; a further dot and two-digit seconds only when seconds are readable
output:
11.30
